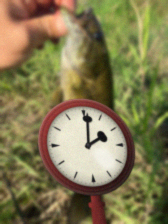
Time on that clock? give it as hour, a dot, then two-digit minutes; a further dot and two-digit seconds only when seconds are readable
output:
2.01
